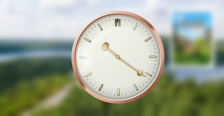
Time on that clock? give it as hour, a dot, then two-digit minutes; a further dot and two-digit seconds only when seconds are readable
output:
10.21
